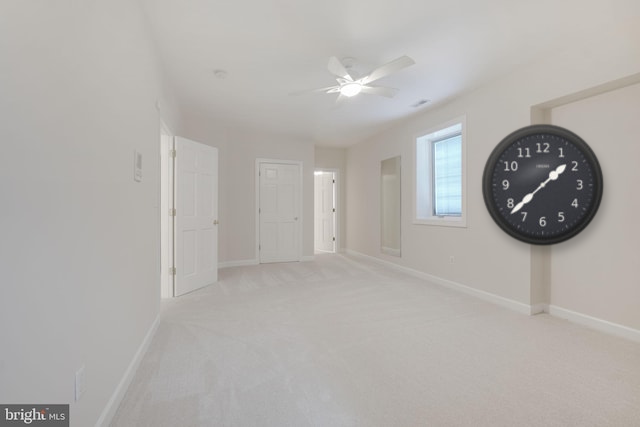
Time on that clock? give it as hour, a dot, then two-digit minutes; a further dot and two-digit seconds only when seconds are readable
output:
1.38
